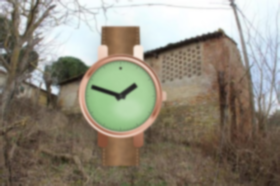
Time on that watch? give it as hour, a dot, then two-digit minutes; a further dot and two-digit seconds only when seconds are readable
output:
1.48
